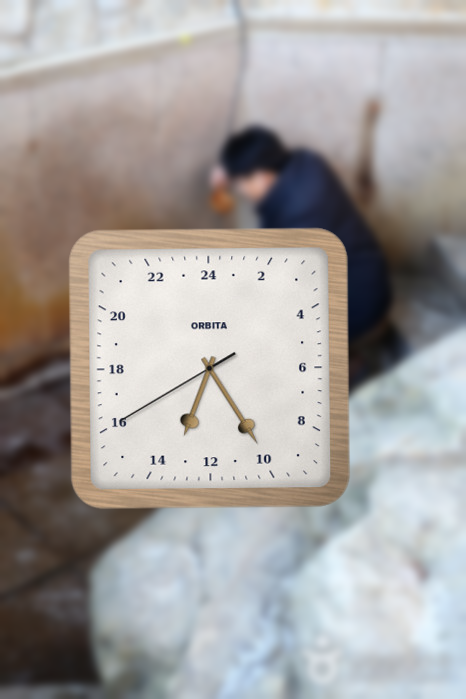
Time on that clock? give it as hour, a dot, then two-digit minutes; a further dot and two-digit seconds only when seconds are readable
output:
13.24.40
